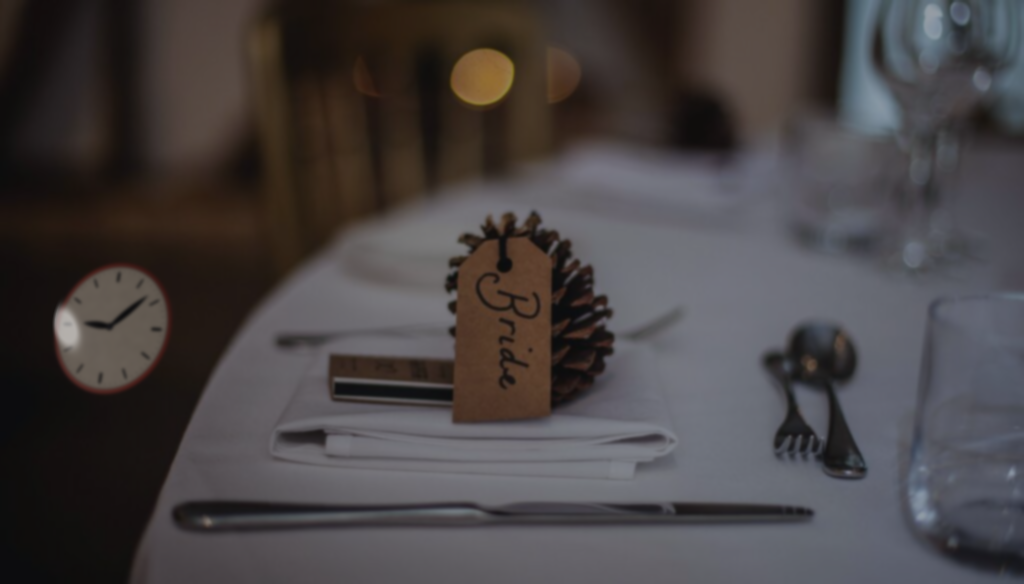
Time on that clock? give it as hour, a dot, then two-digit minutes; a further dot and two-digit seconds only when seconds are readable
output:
9.08
